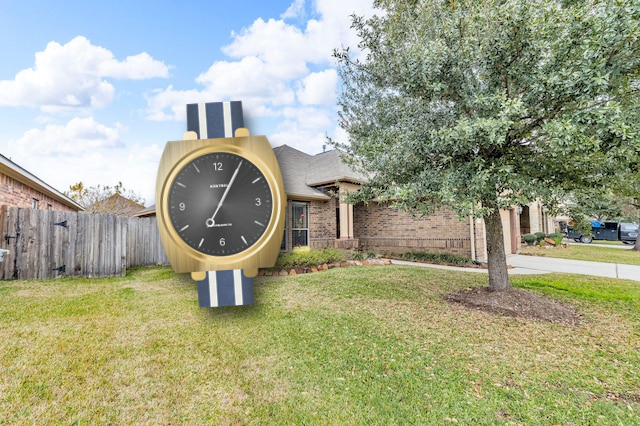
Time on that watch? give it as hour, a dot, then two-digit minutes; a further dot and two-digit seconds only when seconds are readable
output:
7.05
